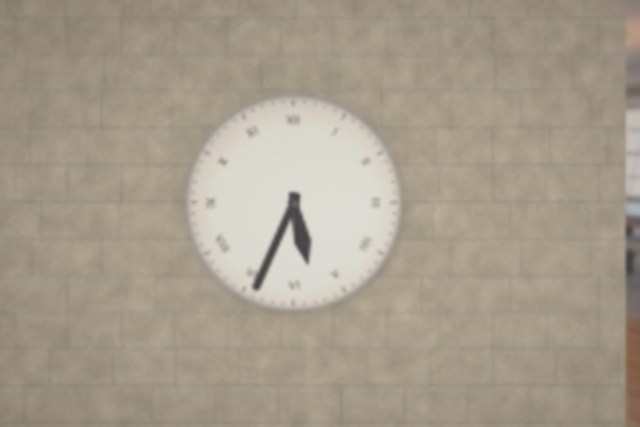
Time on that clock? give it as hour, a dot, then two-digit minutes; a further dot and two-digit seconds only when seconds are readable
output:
5.34
